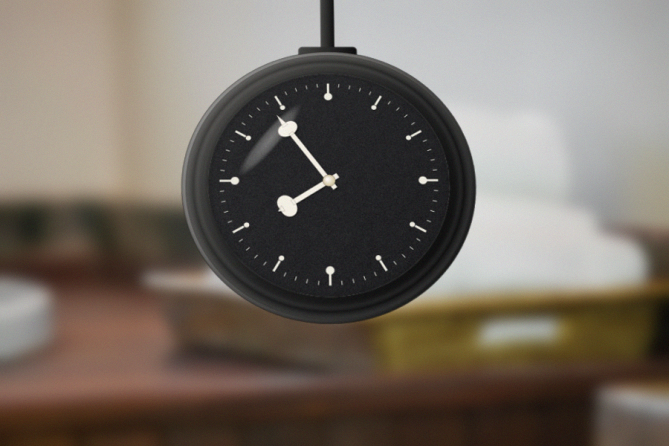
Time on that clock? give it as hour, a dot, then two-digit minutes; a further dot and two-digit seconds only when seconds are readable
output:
7.54
